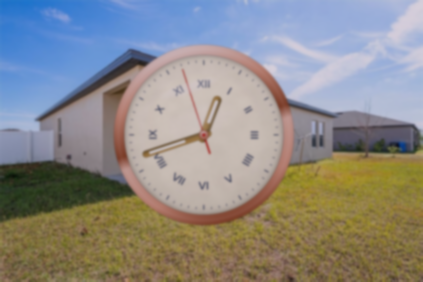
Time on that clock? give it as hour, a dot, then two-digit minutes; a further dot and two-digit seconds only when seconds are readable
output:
12.41.57
